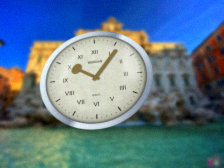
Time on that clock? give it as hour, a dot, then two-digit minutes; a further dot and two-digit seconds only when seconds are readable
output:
10.06
